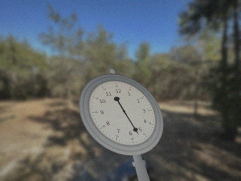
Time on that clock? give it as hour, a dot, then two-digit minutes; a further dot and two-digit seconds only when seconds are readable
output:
11.27
